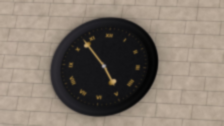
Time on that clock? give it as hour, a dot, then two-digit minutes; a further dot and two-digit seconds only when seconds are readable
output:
4.53
